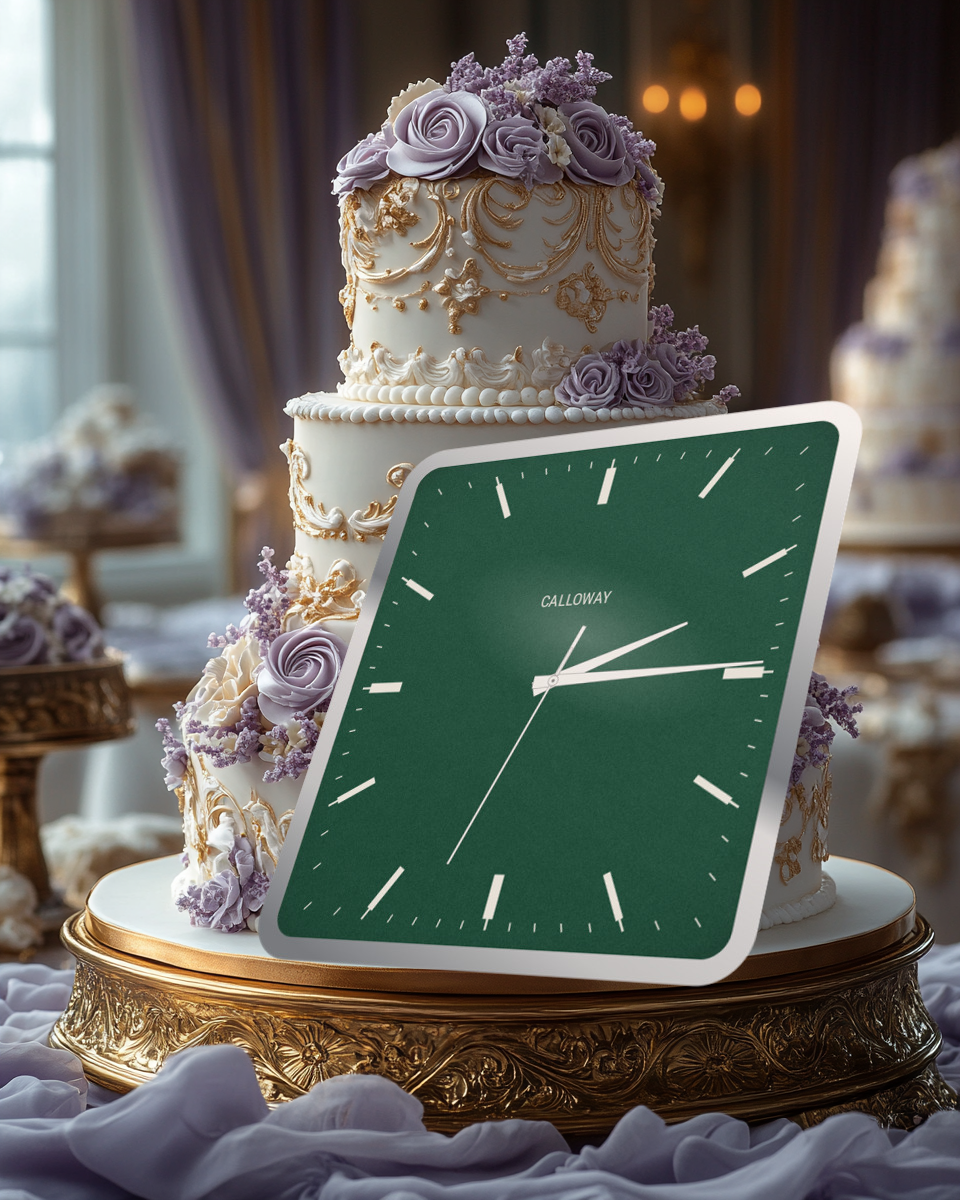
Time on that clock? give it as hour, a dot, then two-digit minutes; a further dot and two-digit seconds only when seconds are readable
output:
2.14.33
